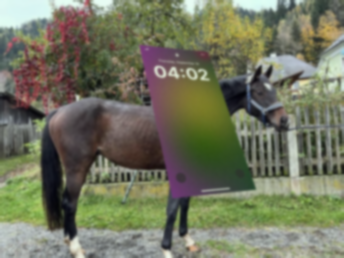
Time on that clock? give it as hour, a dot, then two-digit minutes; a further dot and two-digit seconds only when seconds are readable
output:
4.02
